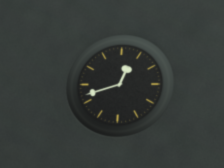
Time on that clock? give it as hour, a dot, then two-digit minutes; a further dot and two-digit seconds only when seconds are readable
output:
12.42
